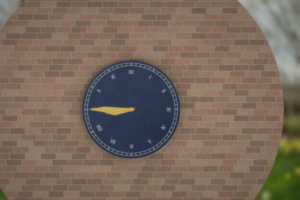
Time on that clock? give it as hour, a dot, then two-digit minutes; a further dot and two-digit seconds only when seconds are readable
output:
8.45
